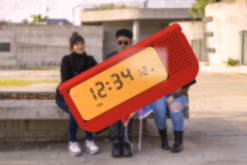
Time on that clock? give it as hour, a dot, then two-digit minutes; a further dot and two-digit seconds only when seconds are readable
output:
12.34.12
